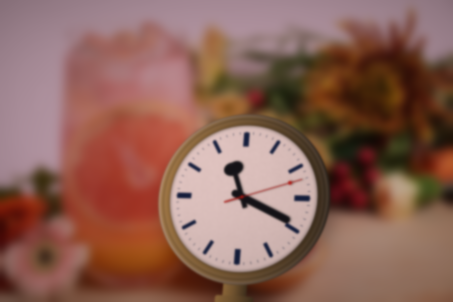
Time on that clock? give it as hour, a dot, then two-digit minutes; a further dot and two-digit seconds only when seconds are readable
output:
11.19.12
